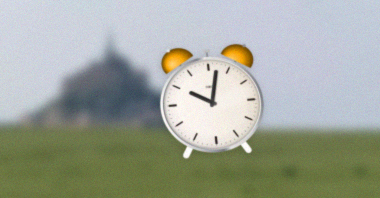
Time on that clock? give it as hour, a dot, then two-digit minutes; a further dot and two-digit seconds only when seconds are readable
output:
10.02
